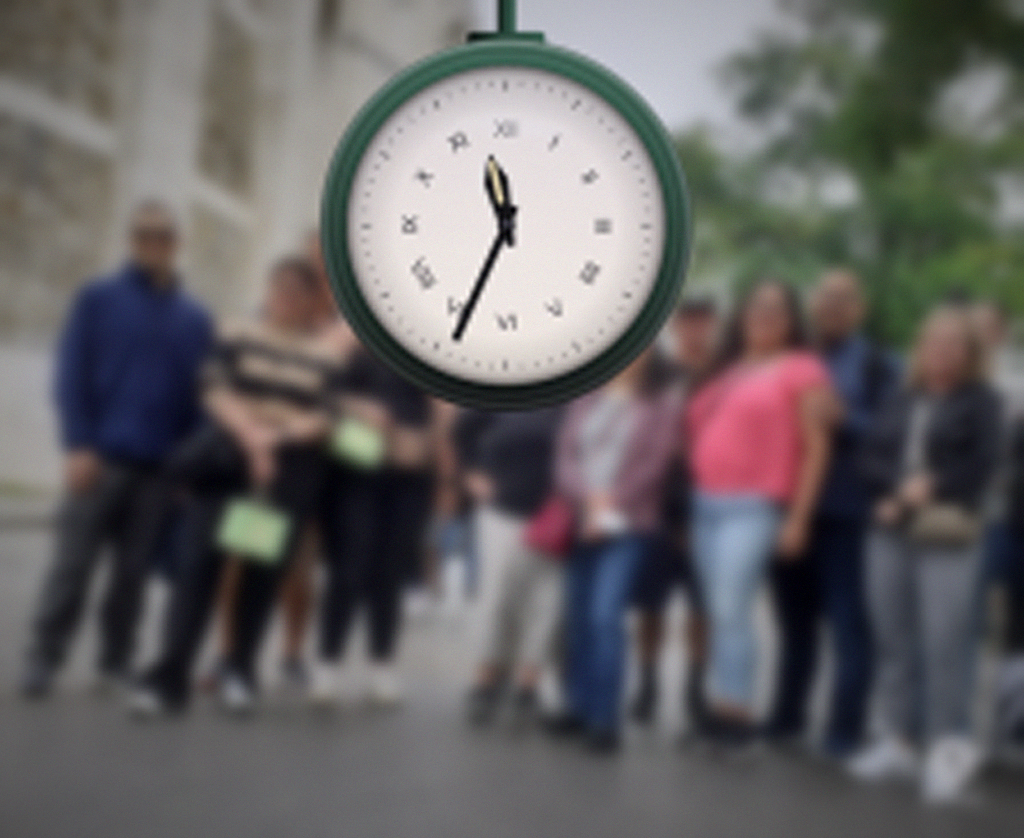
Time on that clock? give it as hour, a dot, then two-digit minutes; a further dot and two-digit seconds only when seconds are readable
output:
11.34
